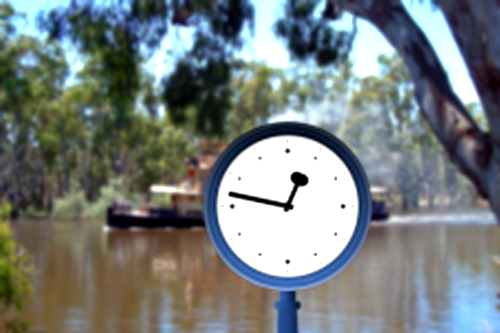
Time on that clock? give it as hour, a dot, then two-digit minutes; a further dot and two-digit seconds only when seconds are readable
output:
12.47
